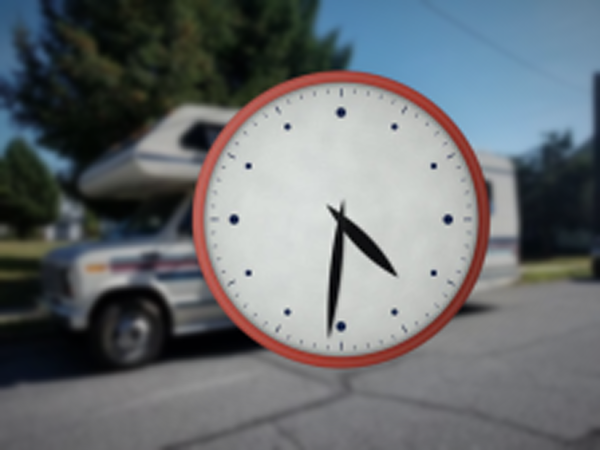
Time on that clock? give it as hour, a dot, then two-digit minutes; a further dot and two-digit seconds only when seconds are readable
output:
4.31
